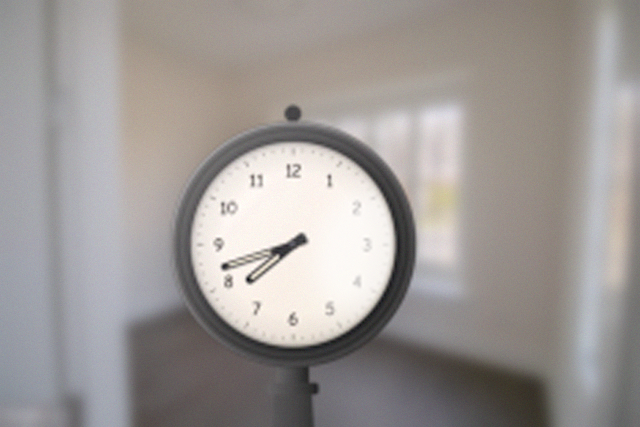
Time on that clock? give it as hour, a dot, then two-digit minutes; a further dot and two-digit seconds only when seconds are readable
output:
7.42
